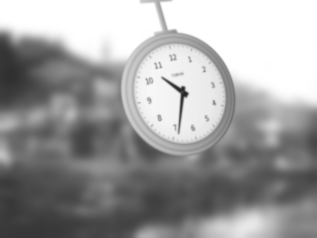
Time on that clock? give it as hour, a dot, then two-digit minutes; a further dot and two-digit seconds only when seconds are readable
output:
10.34
